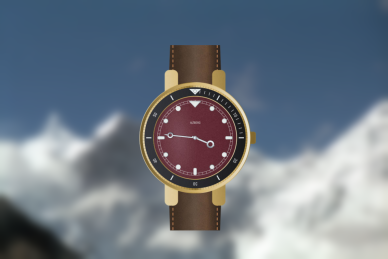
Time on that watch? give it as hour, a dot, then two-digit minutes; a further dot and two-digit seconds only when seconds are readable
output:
3.46
